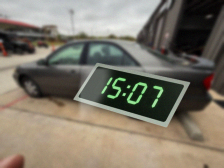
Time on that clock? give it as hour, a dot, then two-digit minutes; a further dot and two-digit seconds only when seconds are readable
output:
15.07
